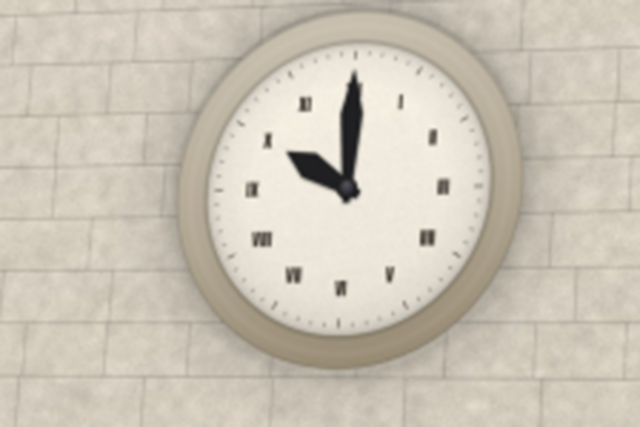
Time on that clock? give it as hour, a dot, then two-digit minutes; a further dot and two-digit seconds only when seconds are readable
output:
10.00
